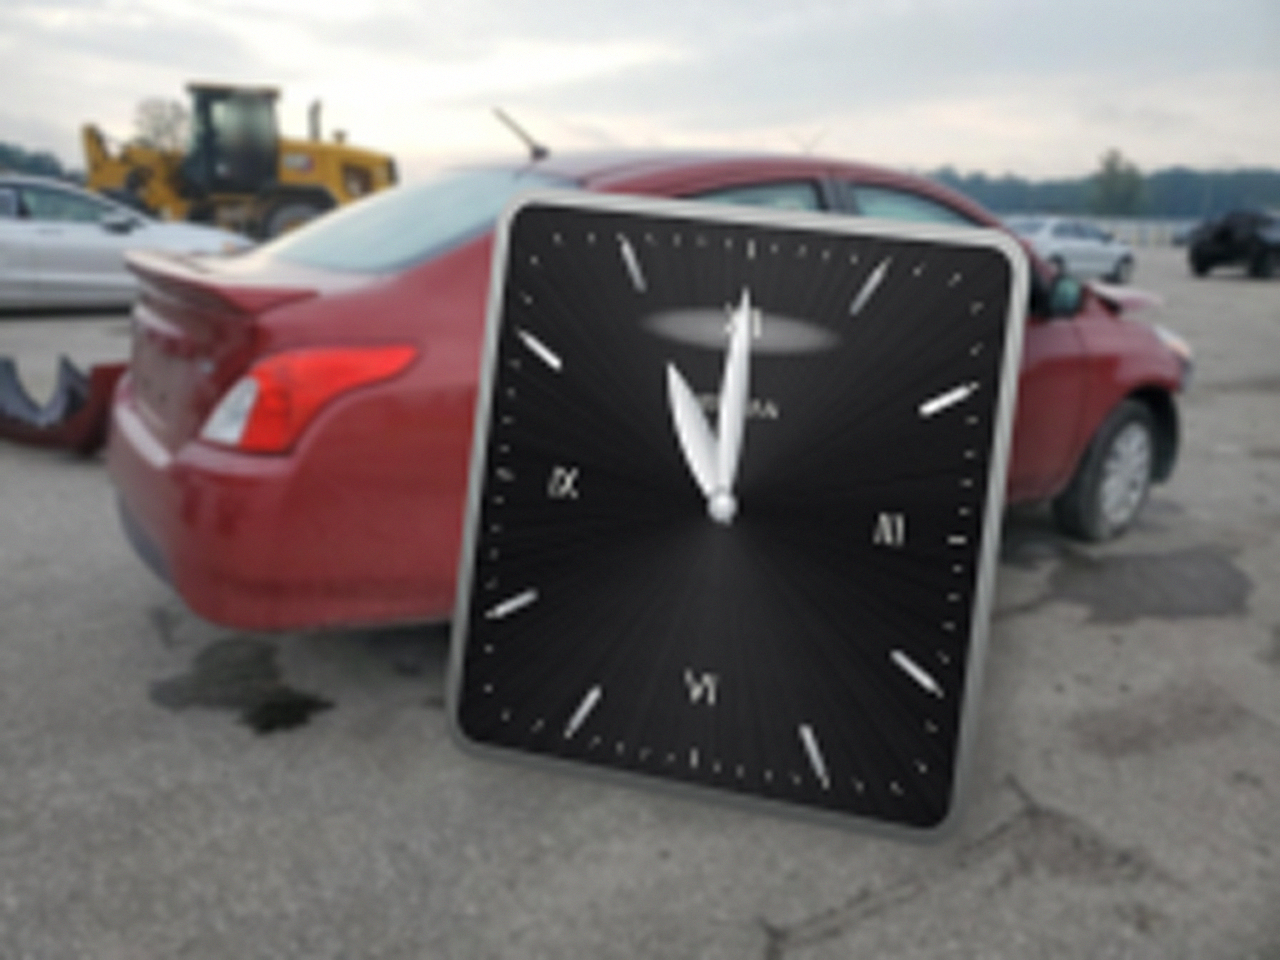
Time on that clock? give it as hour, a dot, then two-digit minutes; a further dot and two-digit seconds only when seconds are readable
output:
11.00
